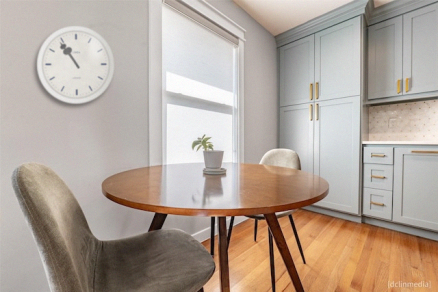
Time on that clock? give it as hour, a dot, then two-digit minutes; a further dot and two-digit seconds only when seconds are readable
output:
10.54
